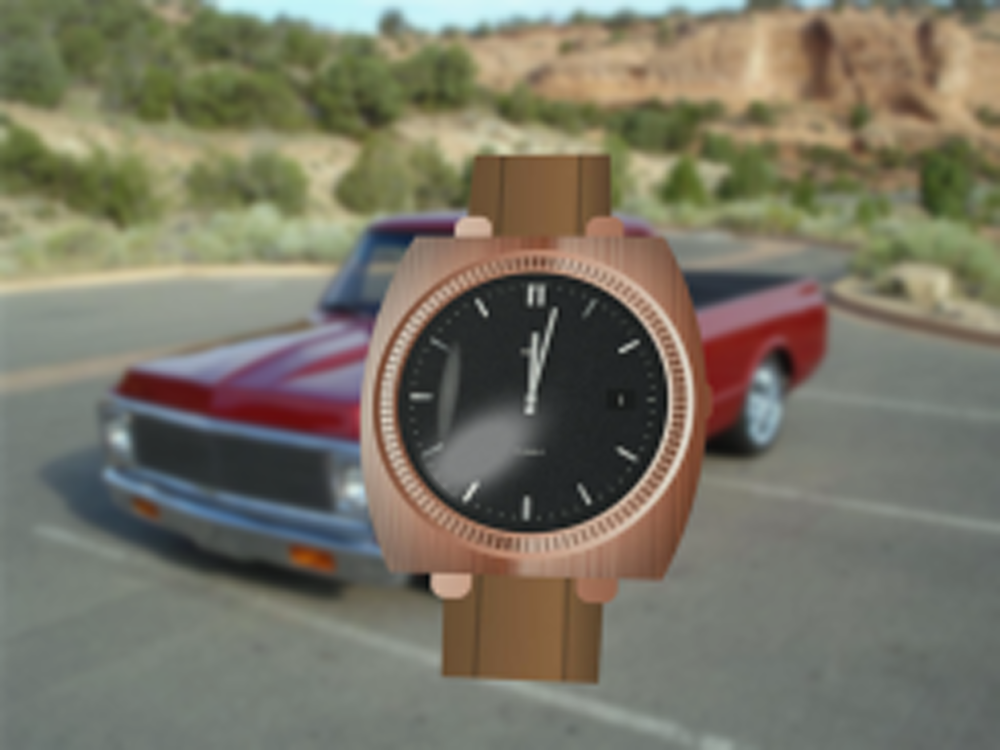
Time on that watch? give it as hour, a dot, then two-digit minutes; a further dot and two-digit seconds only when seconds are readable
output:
12.02
